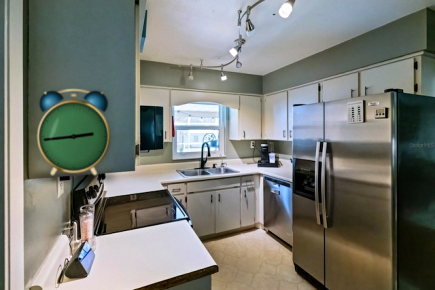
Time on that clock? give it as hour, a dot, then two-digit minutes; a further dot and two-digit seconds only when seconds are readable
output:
2.44
